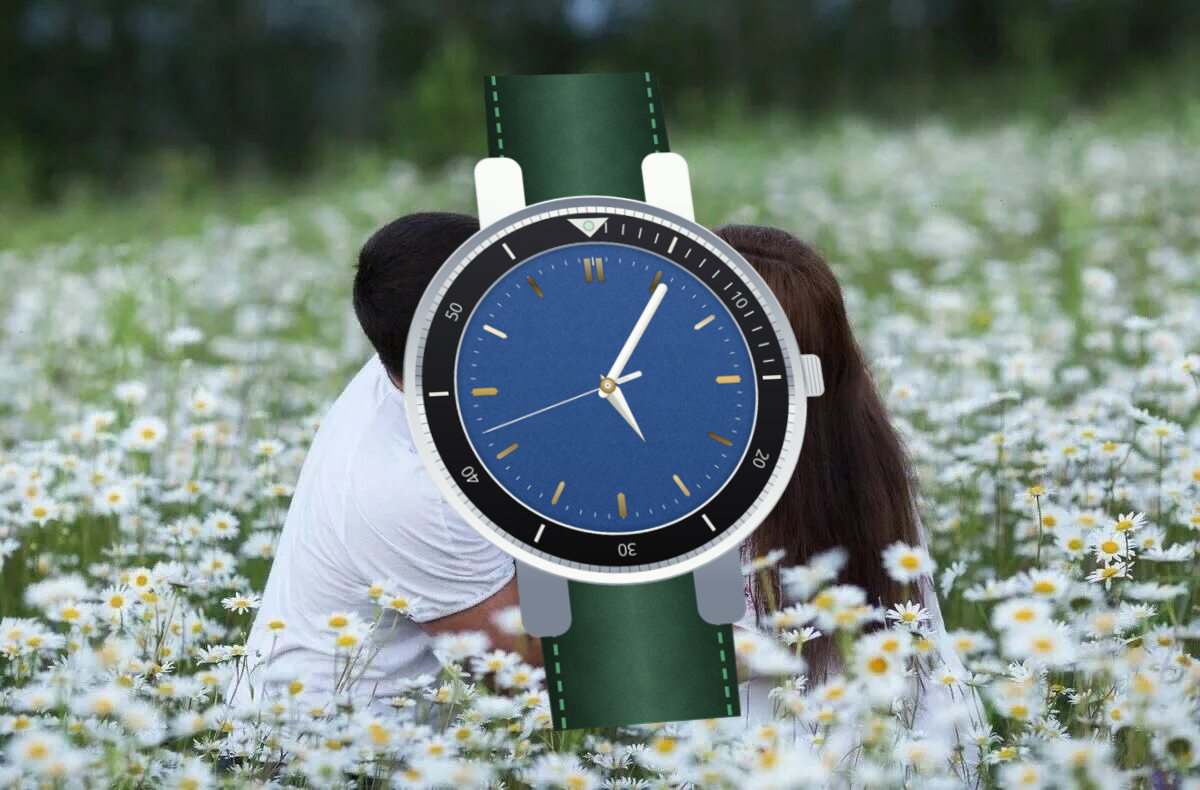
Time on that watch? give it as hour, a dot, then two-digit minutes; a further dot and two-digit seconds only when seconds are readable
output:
5.05.42
